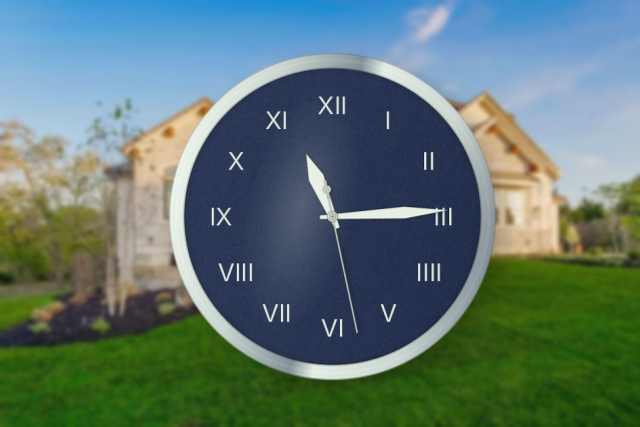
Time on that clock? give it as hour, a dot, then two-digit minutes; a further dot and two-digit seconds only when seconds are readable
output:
11.14.28
